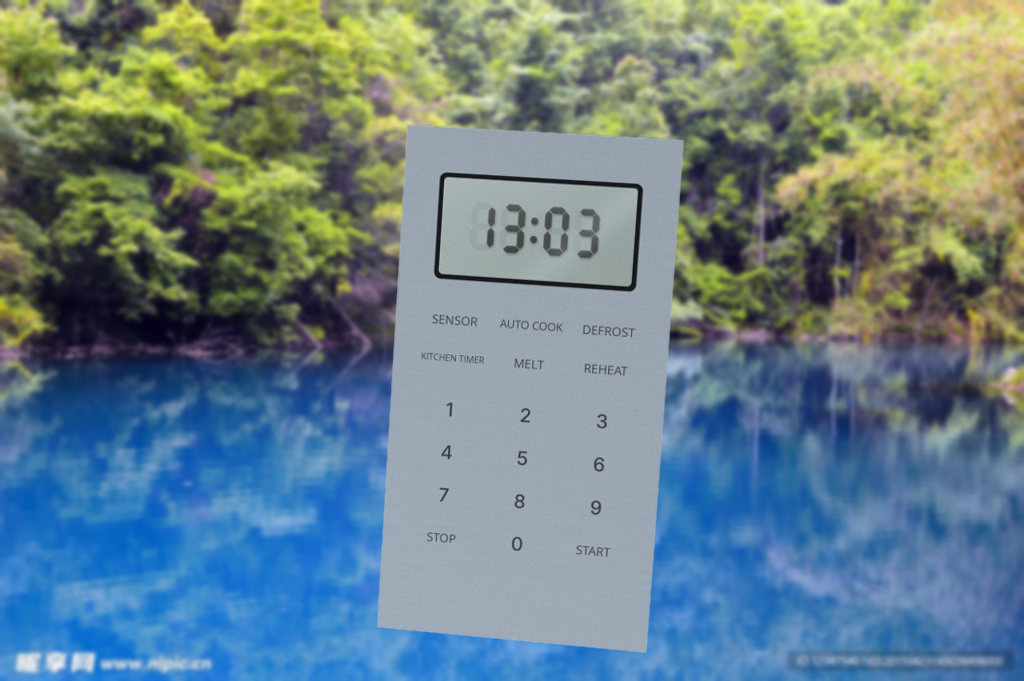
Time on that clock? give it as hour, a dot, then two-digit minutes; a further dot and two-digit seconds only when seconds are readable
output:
13.03
